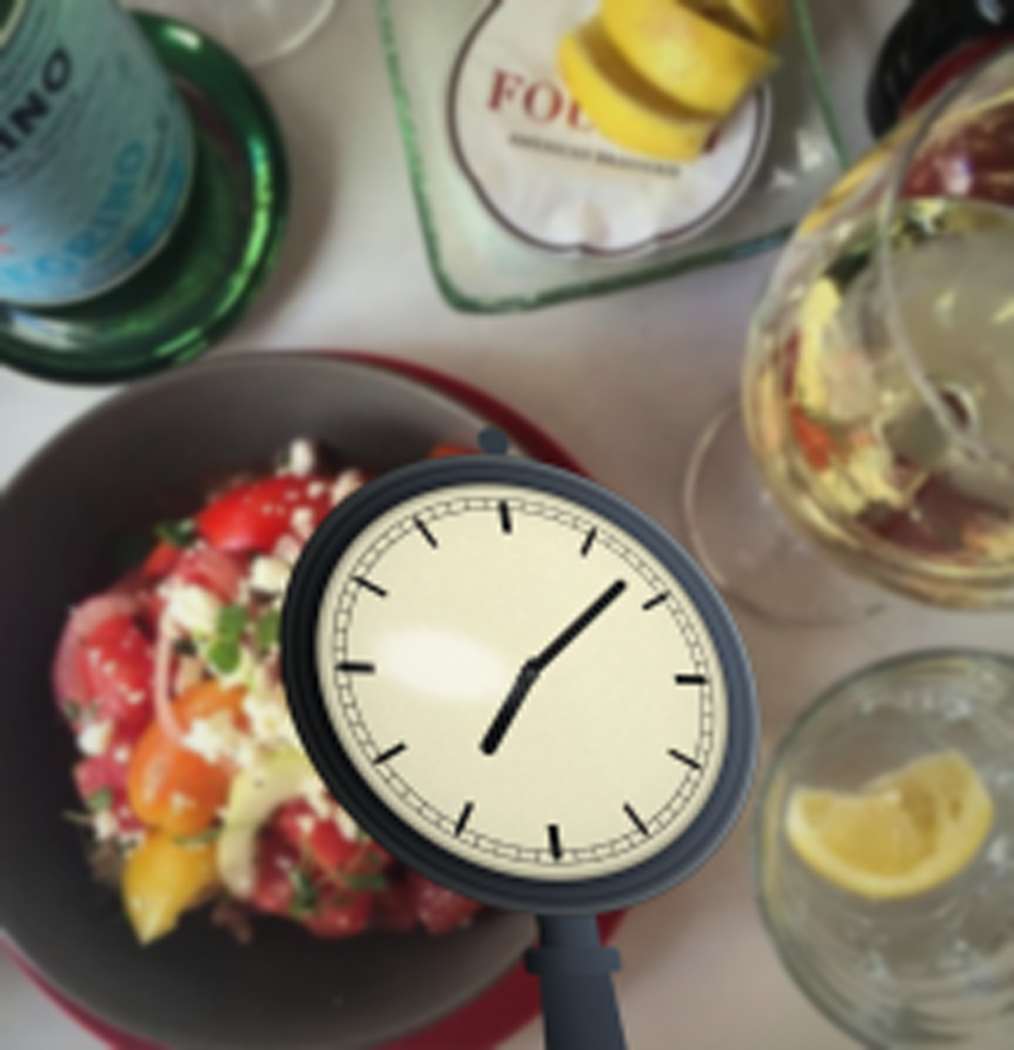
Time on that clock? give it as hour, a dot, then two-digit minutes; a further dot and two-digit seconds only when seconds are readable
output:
7.08
